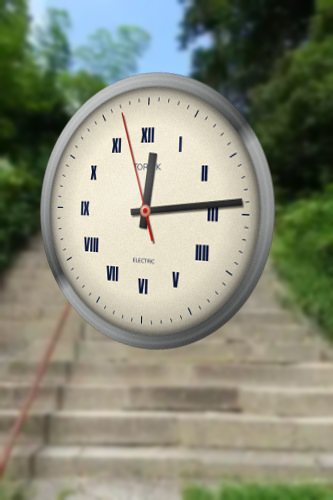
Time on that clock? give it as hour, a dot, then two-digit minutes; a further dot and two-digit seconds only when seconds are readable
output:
12.13.57
